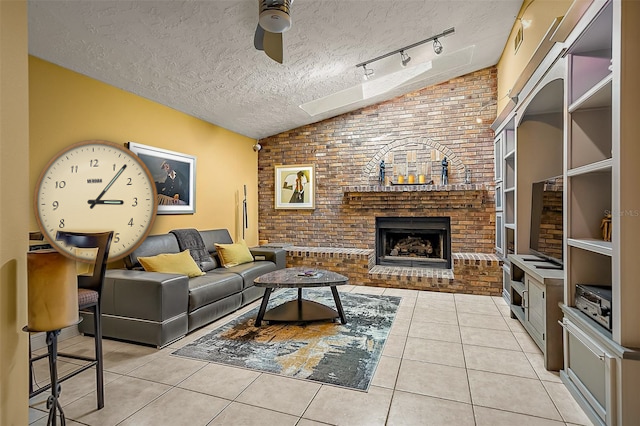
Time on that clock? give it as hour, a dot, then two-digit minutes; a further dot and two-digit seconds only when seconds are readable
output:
3.07
